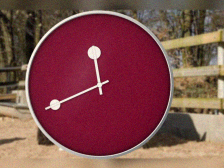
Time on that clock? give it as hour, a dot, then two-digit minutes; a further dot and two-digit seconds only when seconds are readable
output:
11.41
